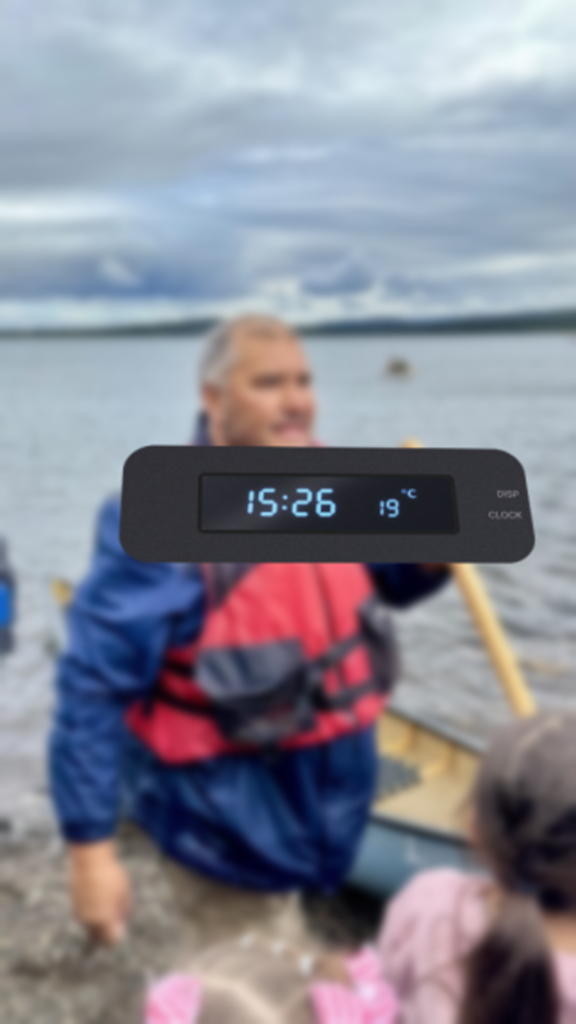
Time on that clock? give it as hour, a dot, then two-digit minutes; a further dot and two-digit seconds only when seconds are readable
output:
15.26
